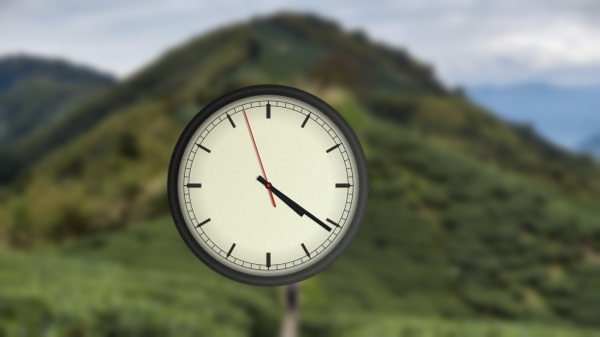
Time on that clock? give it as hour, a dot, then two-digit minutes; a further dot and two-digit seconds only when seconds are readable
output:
4.20.57
